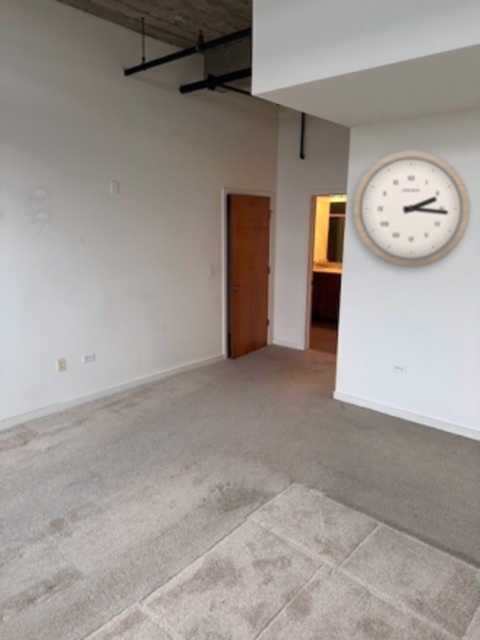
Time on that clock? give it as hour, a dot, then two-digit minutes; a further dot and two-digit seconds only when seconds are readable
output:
2.16
